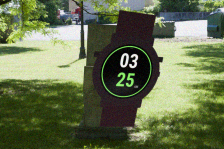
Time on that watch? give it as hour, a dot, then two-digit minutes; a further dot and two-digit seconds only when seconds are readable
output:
3.25
